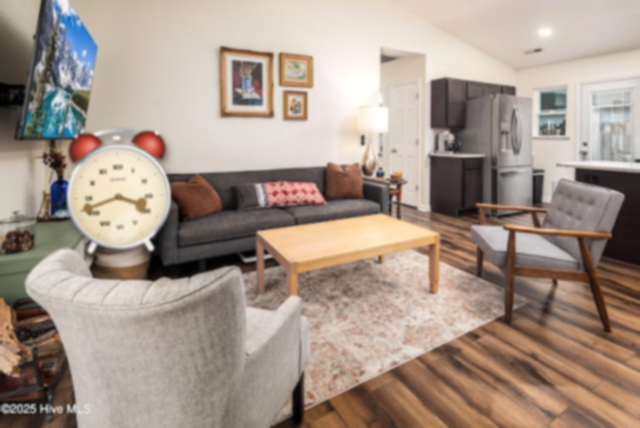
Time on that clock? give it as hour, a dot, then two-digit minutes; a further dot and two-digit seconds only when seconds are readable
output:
3.42
